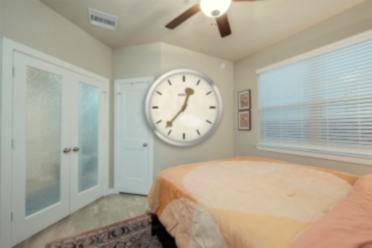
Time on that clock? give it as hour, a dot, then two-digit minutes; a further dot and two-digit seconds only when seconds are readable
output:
12.37
